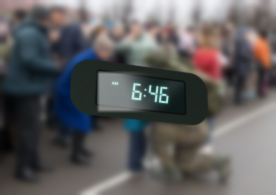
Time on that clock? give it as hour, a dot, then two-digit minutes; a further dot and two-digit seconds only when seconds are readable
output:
6.46
